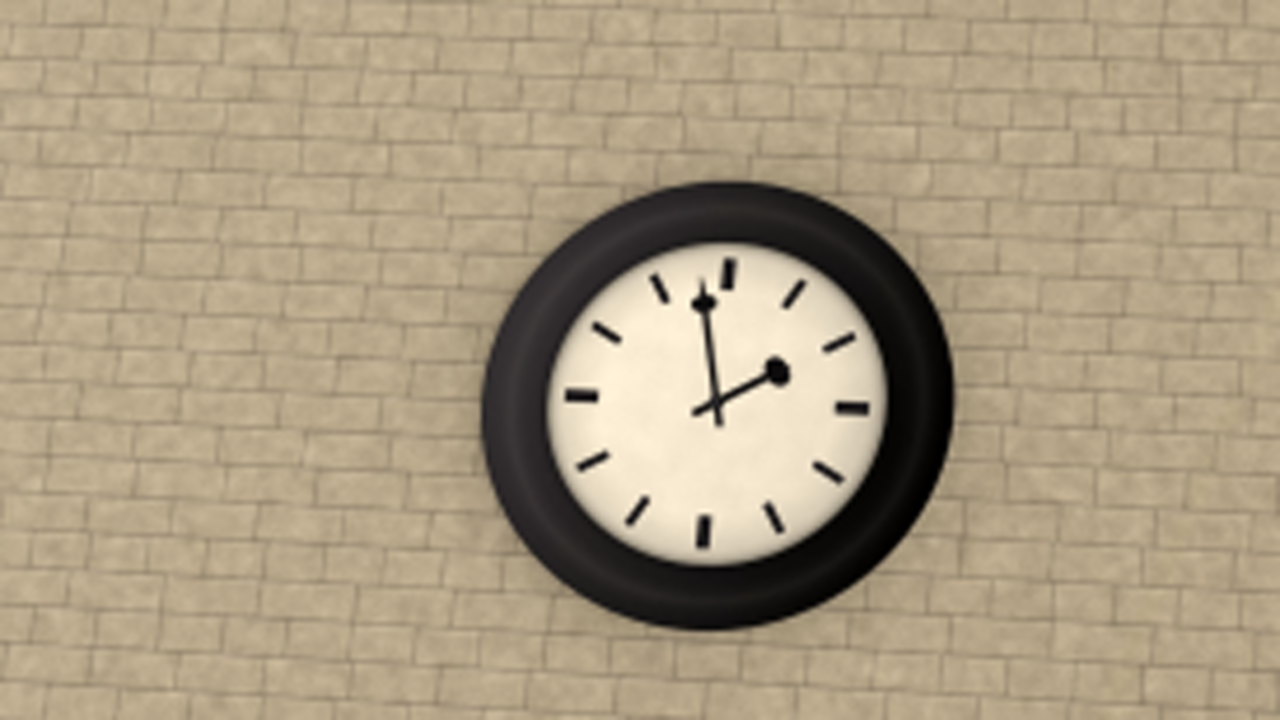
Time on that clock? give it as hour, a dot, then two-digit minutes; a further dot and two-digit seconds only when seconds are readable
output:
1.58
